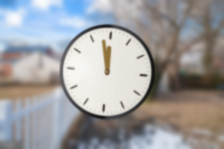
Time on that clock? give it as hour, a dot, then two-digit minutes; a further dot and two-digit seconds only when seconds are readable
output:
11.58
